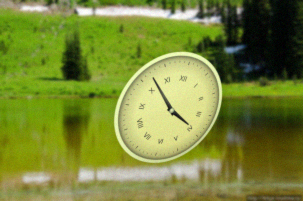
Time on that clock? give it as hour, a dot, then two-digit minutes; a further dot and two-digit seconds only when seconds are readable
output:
3.52
